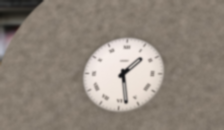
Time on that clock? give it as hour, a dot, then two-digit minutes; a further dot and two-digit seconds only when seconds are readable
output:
1.28
